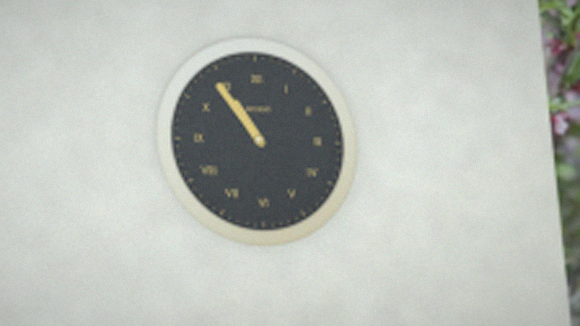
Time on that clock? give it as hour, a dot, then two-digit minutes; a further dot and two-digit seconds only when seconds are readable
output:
10.54
